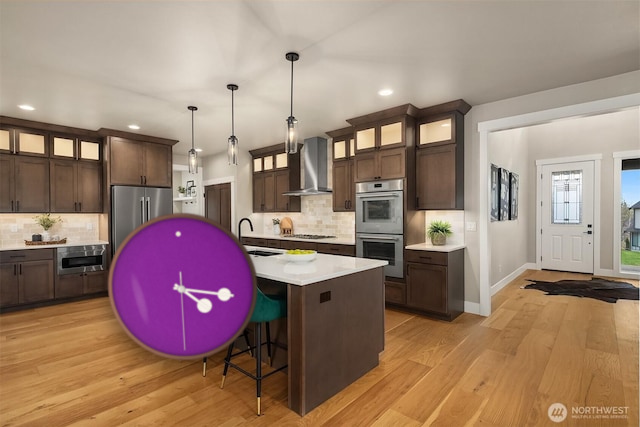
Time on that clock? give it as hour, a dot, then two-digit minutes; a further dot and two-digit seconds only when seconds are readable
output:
4.16.30
